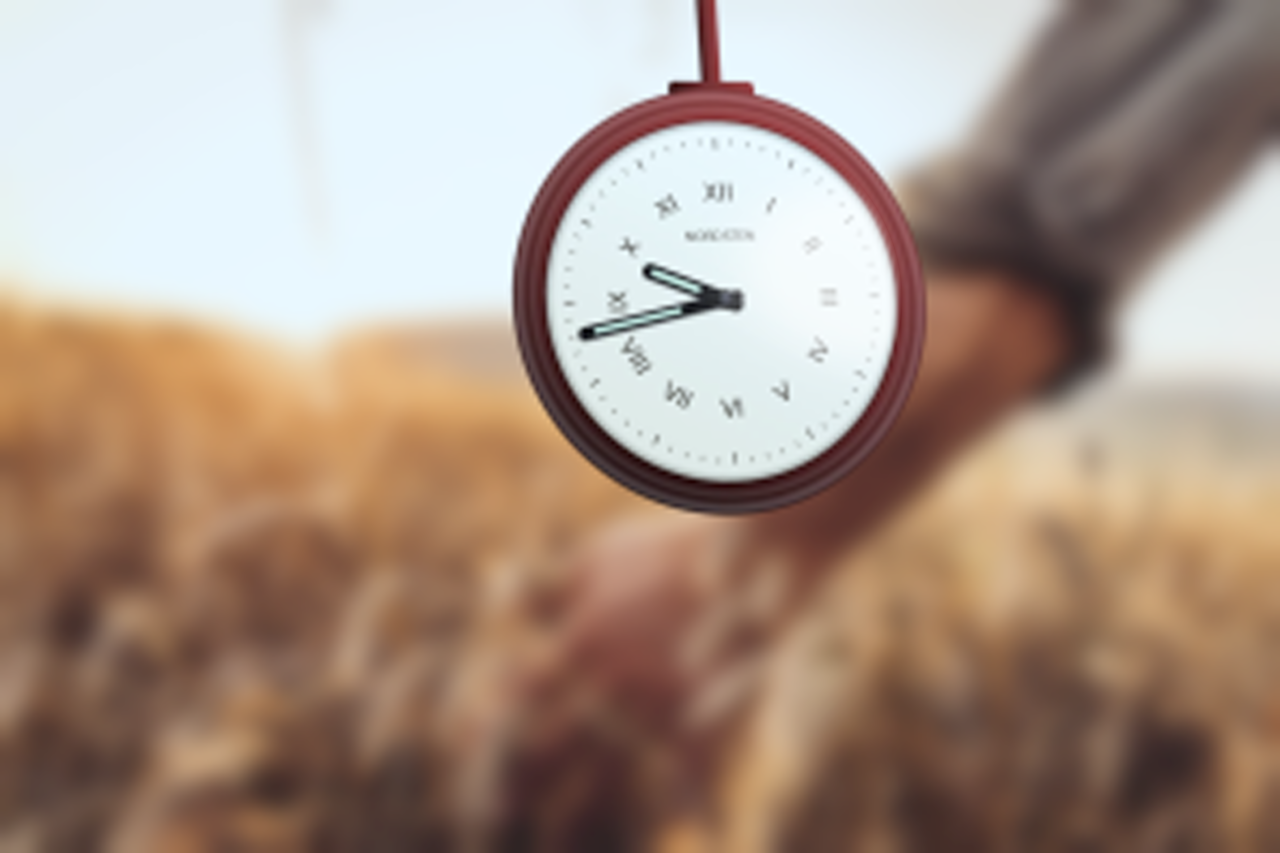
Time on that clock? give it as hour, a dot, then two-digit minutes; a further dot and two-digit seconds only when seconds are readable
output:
9.43
